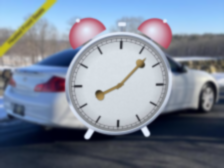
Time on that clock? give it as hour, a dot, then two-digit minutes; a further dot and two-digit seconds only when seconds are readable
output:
8.07
